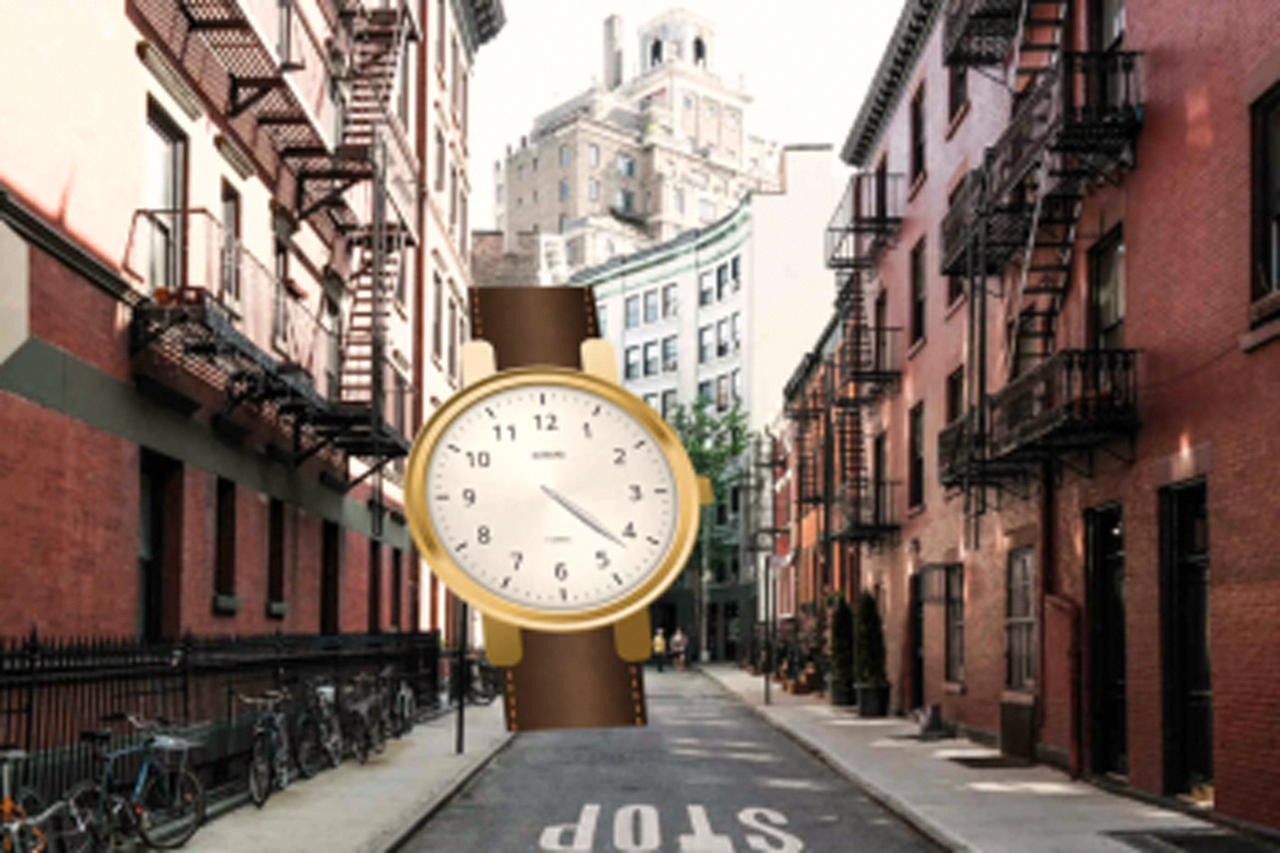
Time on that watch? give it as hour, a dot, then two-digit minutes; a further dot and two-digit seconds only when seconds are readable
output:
4.22
